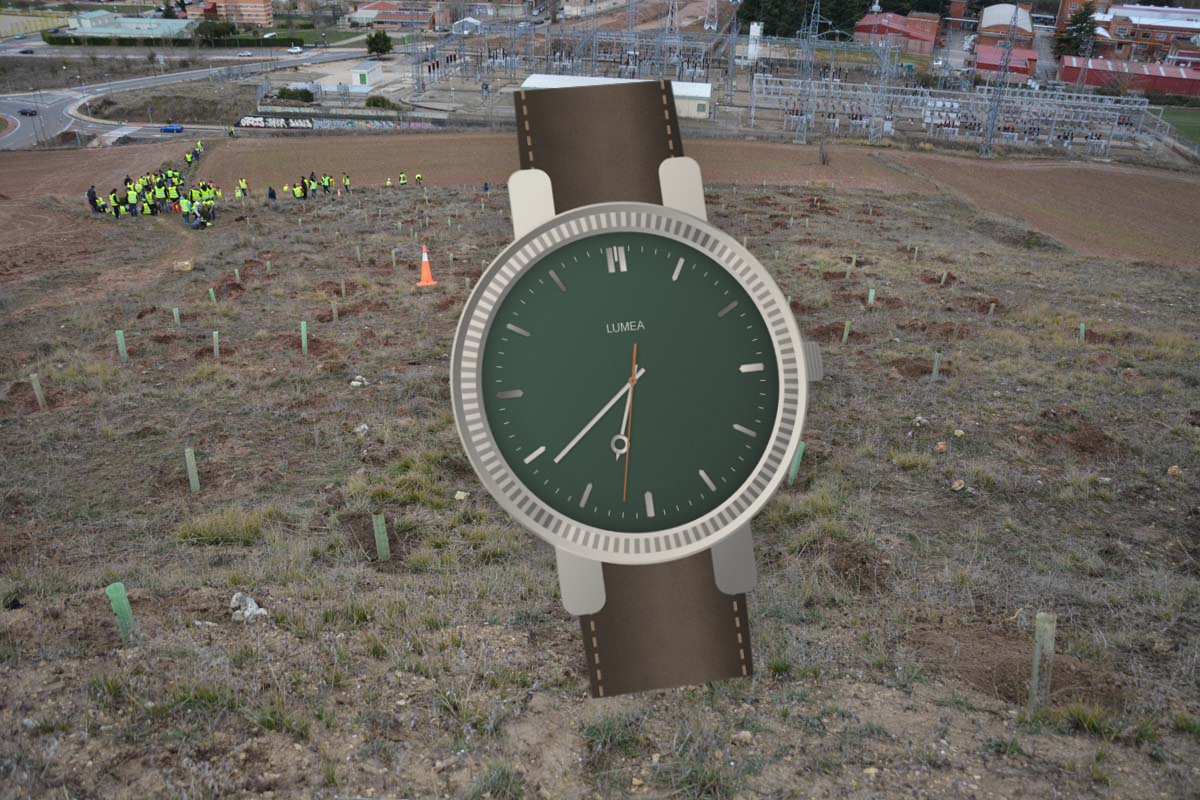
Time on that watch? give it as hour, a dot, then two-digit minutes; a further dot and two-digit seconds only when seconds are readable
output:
6.38.32
